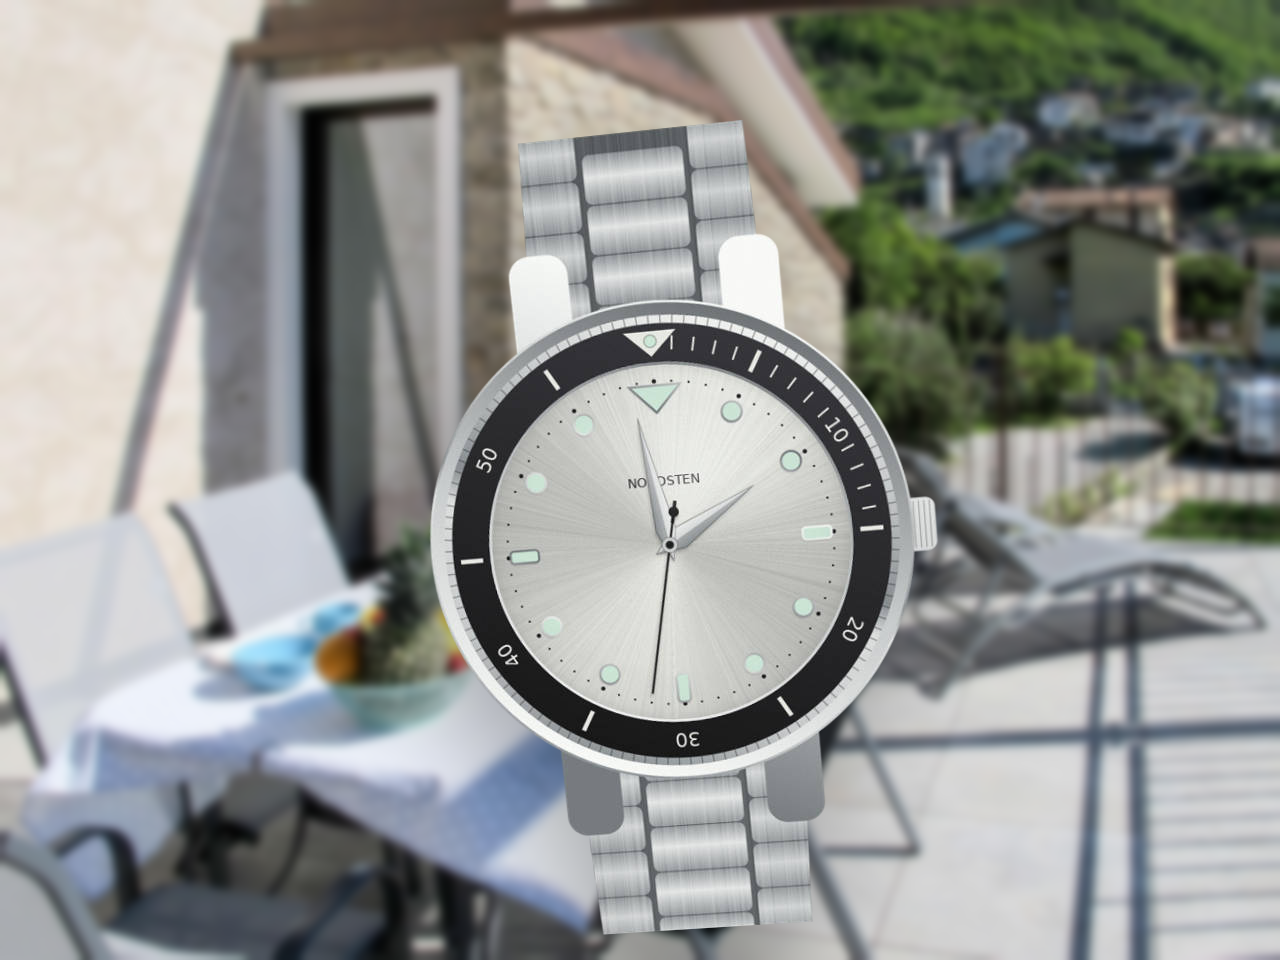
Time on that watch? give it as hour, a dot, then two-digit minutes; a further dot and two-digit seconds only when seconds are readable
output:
1.58.32
